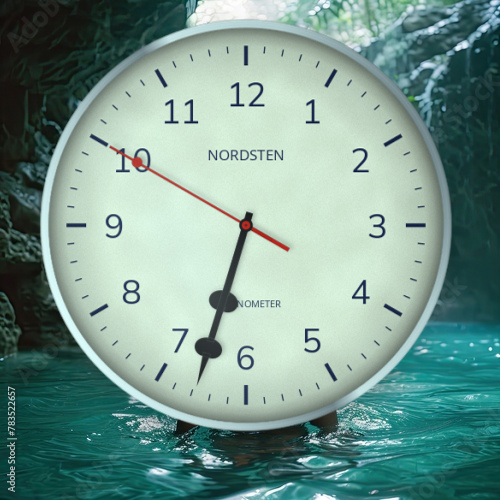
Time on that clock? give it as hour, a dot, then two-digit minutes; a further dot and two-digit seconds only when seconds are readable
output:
6.32.50
